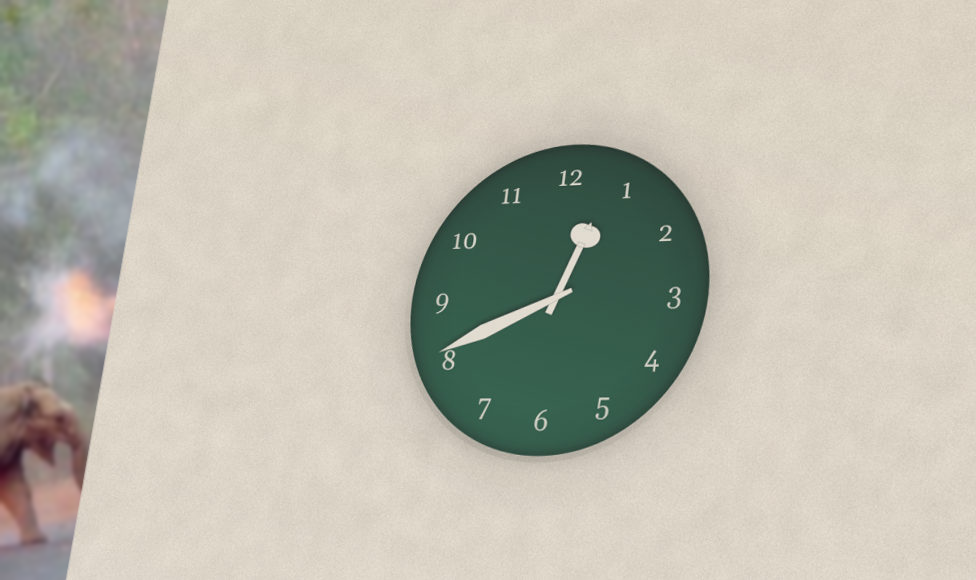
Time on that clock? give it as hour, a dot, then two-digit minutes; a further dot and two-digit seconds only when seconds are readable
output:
12.41
